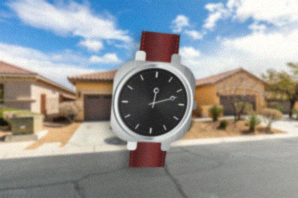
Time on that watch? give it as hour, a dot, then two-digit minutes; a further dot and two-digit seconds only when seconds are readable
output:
12.12
